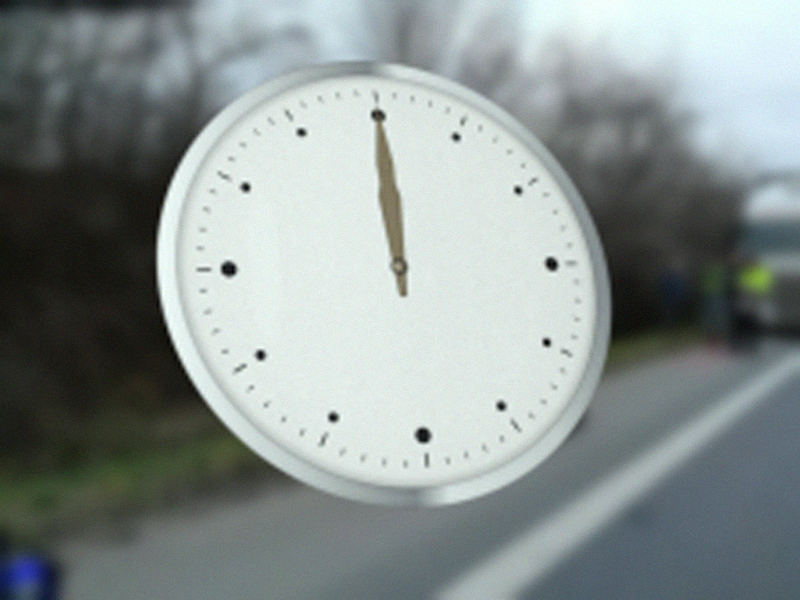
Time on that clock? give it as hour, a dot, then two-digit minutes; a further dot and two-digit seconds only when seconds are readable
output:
12.00
